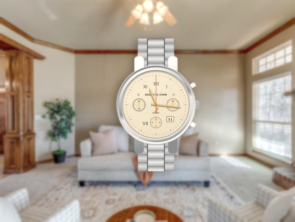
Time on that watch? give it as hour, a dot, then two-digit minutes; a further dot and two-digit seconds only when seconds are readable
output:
11.16
